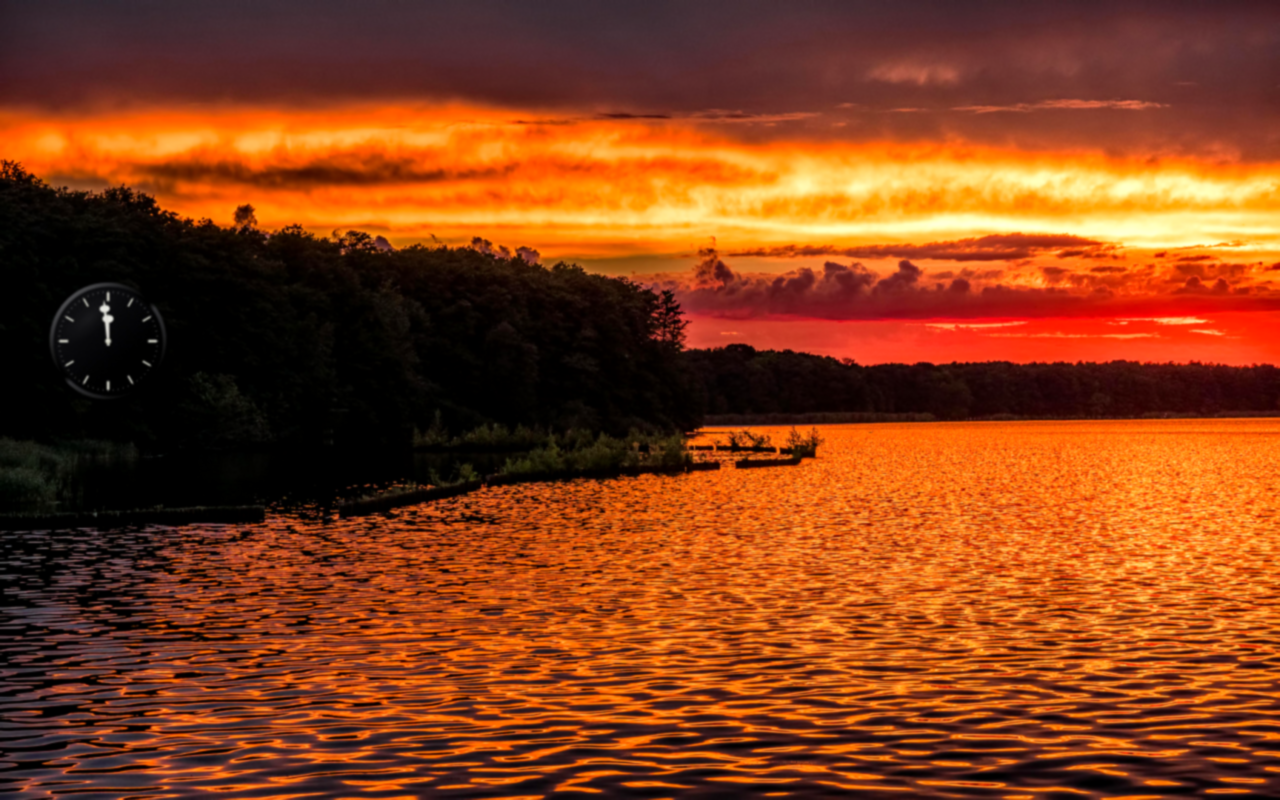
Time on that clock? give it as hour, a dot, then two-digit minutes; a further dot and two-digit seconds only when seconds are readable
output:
11.59
